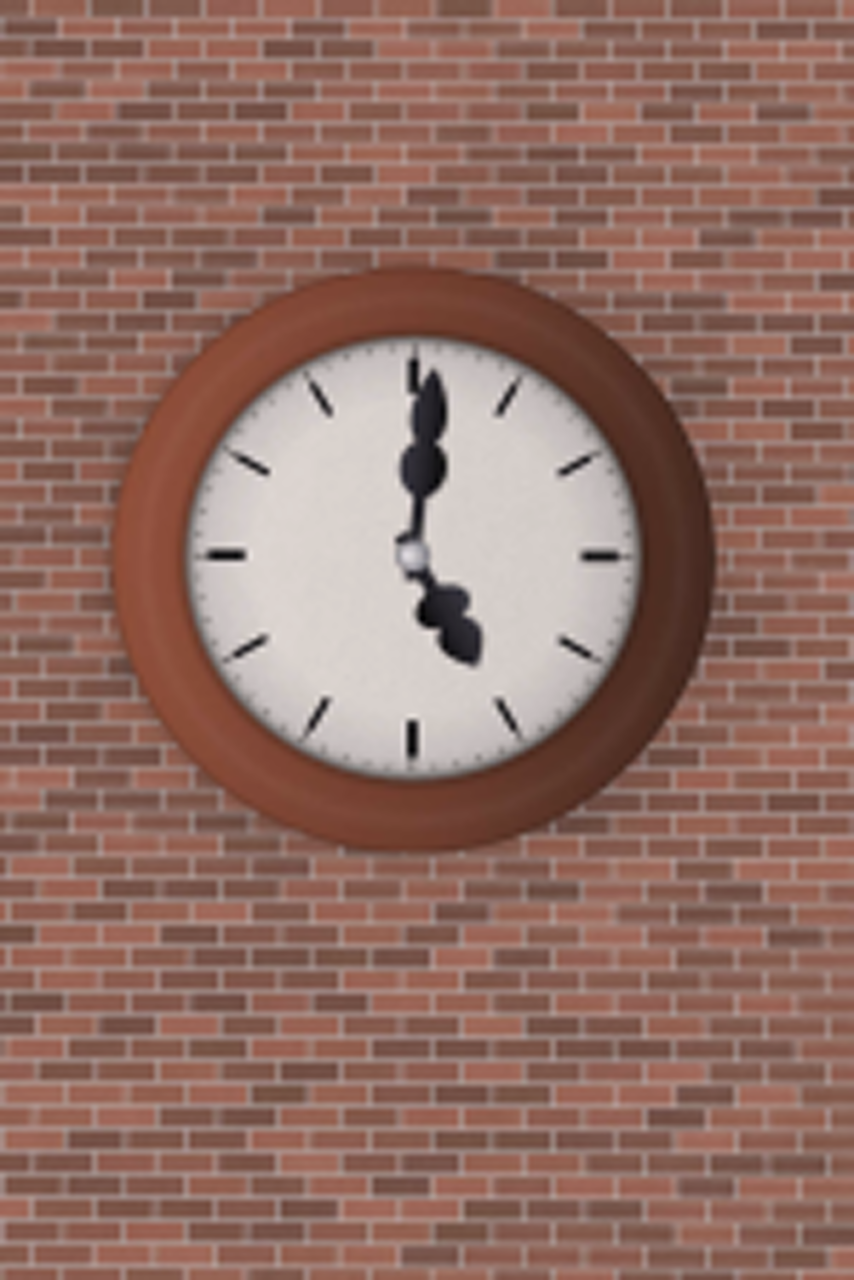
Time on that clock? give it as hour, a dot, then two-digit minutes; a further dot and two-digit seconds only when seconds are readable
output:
5.01
